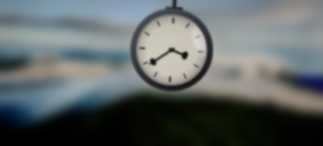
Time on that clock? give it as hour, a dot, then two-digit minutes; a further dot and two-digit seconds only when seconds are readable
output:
3.39
